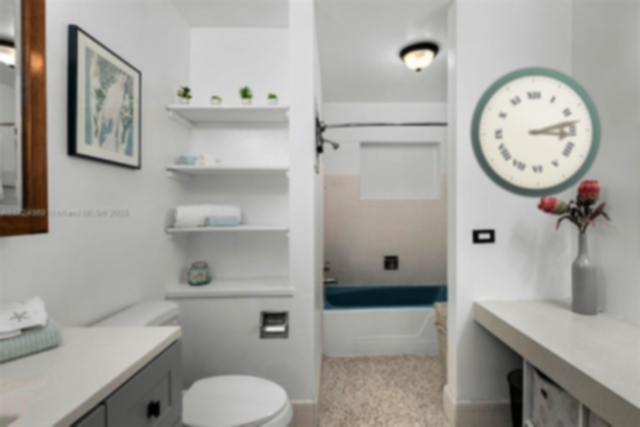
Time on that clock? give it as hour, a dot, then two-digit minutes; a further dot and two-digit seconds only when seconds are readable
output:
3.13
